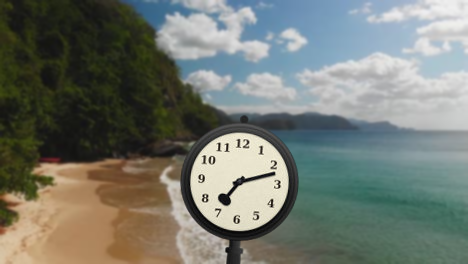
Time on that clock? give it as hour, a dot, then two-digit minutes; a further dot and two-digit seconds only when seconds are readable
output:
7.12
